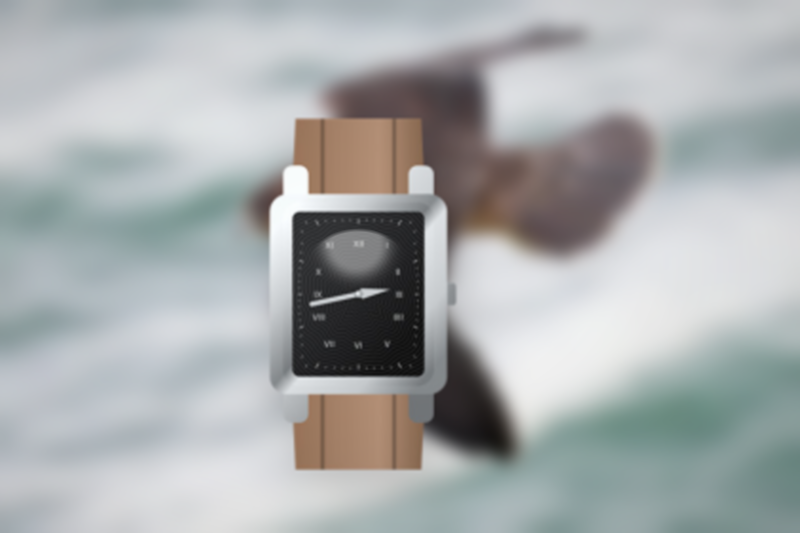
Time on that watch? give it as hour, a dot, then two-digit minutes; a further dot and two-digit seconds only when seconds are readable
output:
2.43
